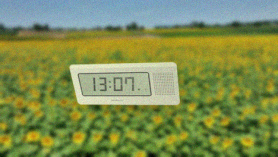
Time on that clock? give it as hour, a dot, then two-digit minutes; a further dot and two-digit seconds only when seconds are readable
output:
13.07
